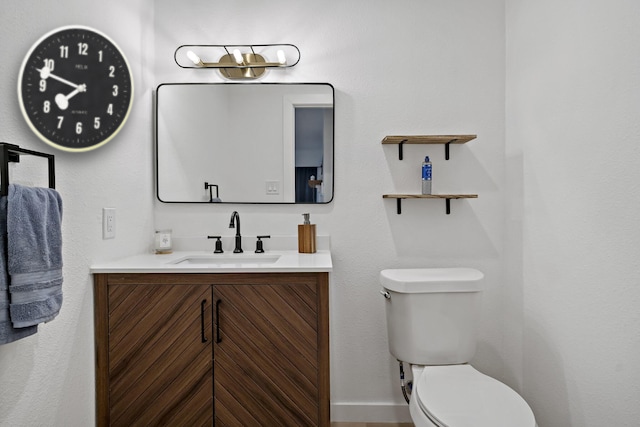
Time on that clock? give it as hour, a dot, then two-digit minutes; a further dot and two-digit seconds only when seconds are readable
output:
7.48
